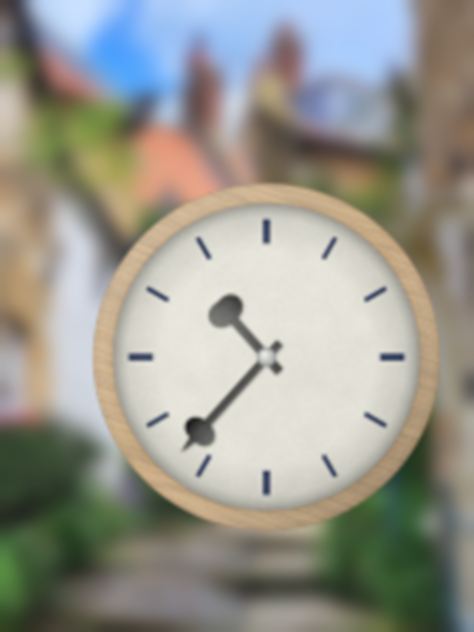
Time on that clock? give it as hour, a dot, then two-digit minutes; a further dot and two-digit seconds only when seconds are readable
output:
10.37
